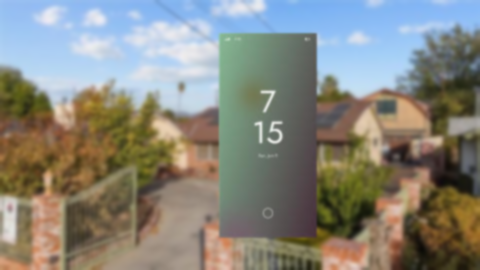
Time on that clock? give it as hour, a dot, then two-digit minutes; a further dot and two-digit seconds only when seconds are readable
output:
7.15
